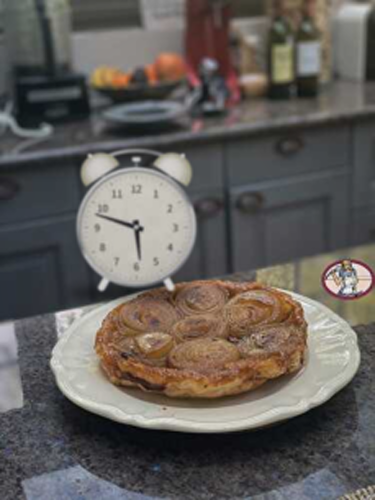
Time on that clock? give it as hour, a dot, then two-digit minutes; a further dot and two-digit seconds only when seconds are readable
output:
5.48
